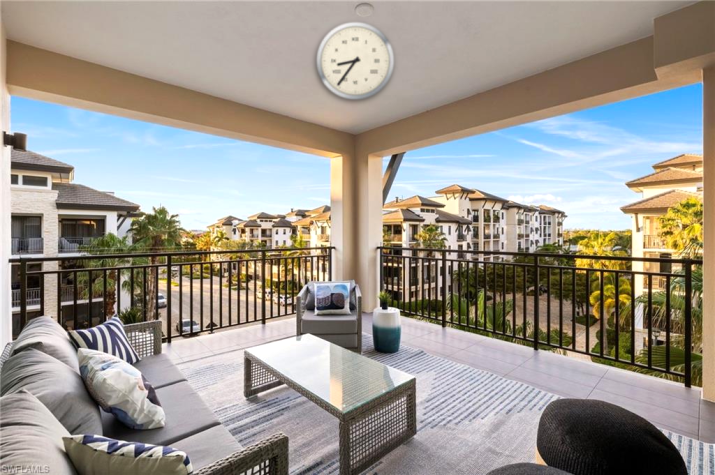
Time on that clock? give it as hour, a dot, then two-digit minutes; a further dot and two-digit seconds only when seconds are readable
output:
8.36
